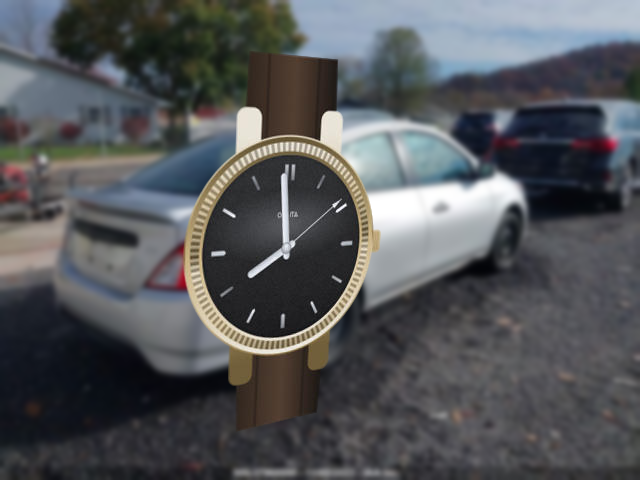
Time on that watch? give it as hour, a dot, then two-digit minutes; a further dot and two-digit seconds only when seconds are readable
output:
7.59.09
